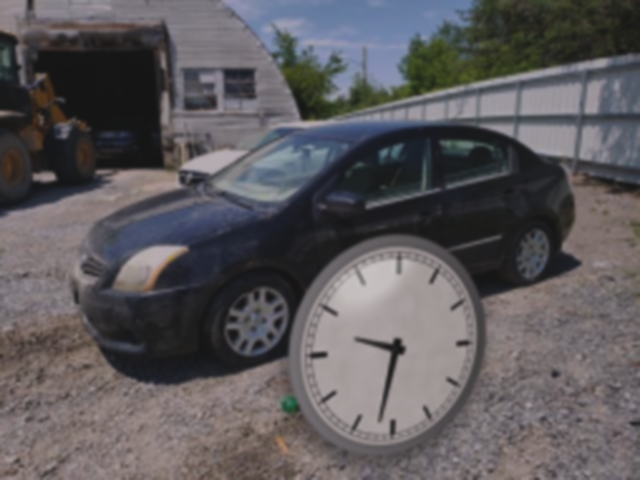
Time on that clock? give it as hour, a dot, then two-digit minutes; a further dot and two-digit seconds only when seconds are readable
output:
9.32
